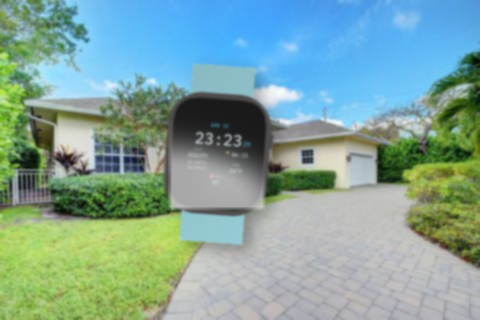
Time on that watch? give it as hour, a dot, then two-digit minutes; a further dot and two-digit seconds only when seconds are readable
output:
23.23
